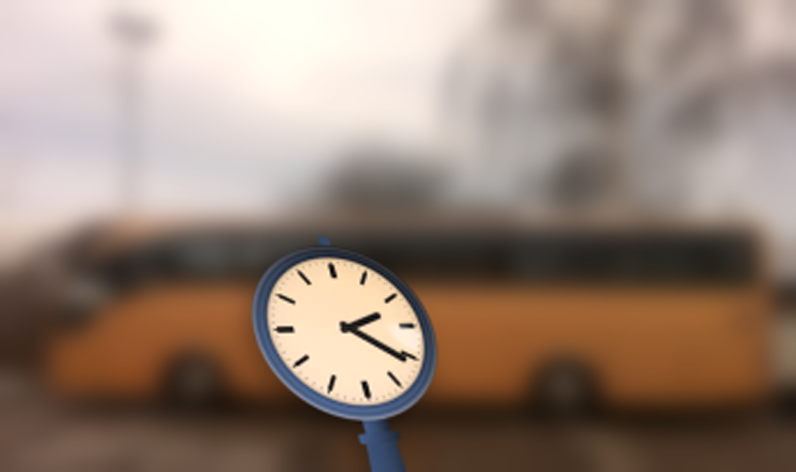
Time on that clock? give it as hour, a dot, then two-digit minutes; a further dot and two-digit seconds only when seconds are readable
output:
2.21
